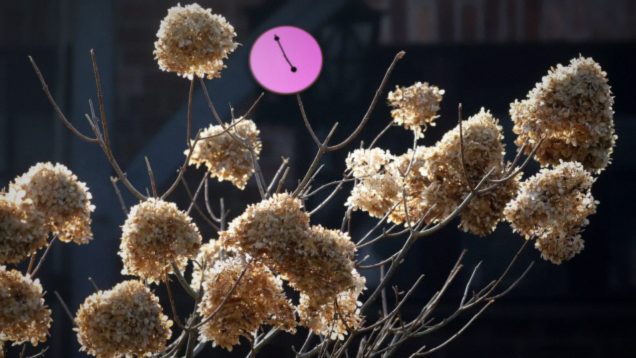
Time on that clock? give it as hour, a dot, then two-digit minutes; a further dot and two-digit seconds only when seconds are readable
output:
4.56
